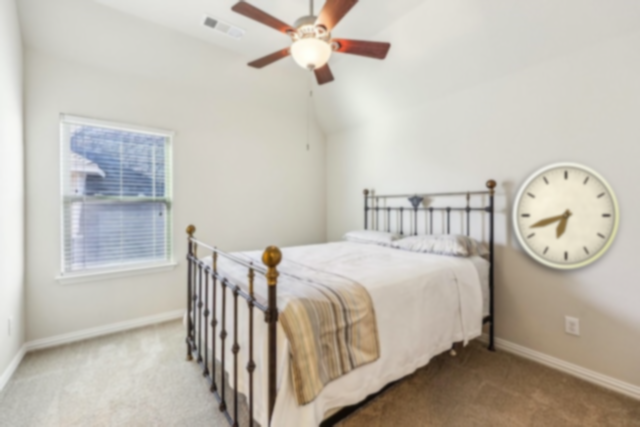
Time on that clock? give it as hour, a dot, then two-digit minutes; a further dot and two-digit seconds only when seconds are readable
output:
6.42
